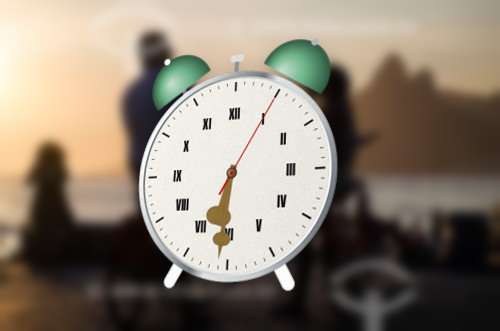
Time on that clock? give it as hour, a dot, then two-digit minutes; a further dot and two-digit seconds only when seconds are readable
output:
6.31.05
